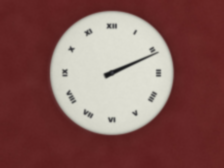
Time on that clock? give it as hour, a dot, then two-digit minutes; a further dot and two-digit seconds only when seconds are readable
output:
2.11
